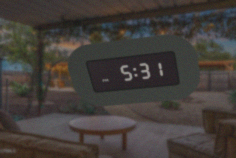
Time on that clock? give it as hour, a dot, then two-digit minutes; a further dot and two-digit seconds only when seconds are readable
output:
5.31
